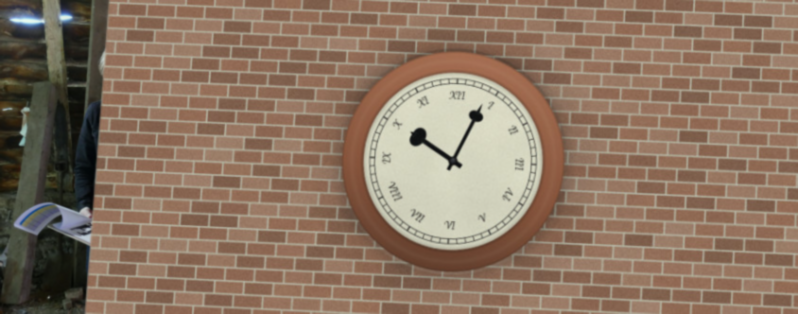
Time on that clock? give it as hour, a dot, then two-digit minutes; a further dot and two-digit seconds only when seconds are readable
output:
10.04
